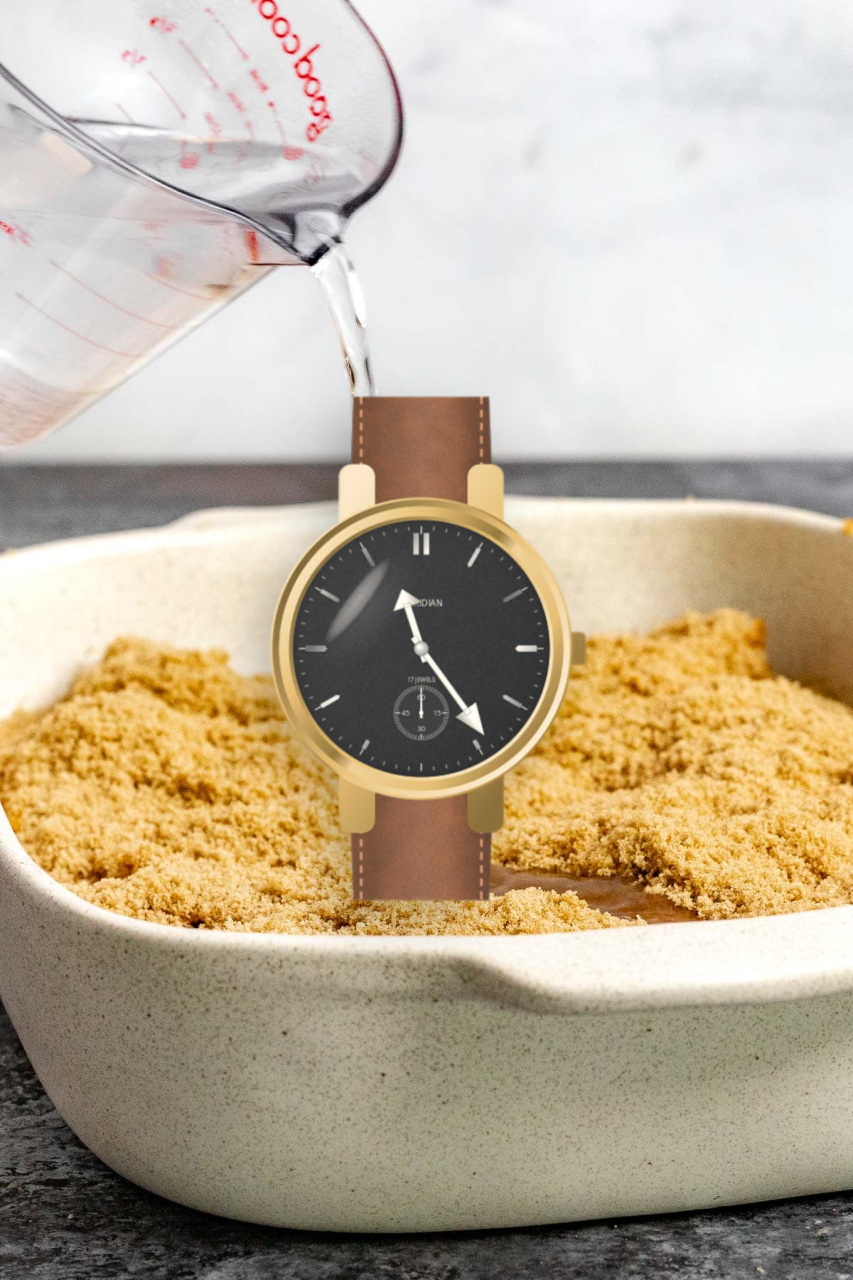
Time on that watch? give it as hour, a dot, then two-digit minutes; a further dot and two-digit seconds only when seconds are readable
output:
11.24
